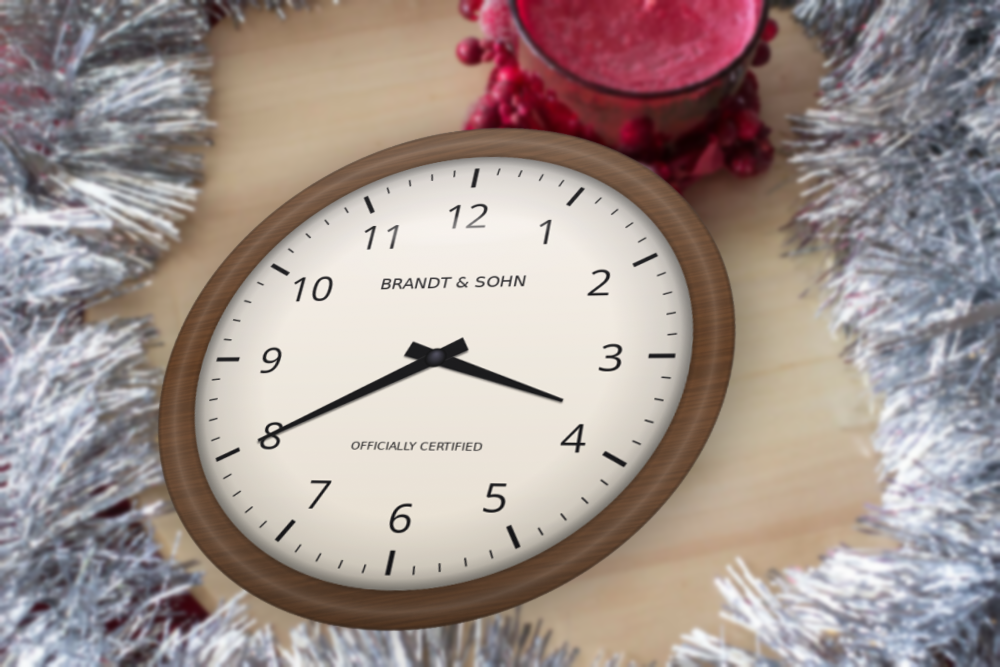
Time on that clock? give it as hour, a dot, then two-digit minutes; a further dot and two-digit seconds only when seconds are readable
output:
3.40
